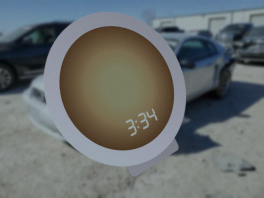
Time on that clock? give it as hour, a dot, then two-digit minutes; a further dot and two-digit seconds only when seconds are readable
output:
3.34
